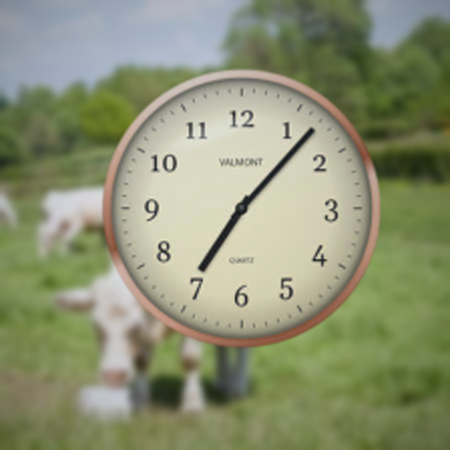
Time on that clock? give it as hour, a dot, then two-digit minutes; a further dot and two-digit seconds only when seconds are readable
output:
7.07
